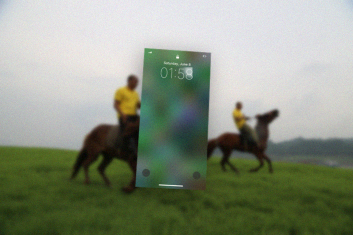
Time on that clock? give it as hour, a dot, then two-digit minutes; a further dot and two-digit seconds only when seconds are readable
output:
1.58
